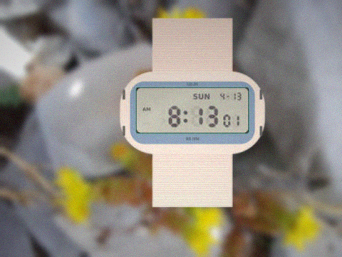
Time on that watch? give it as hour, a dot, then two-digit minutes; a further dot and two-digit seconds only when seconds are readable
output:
8.13.01
